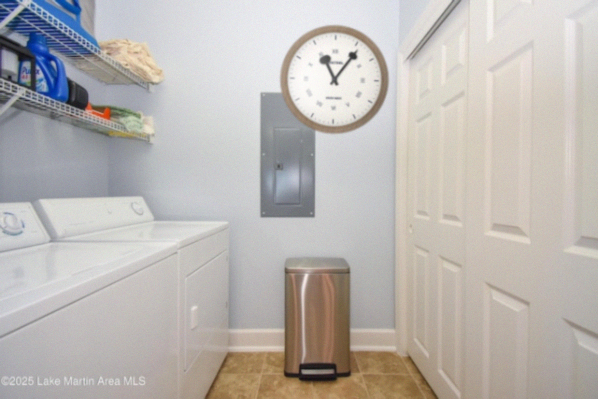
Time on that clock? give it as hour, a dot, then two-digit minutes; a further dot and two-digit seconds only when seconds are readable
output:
11.06
